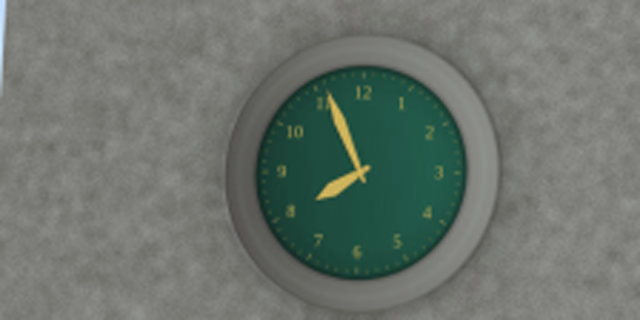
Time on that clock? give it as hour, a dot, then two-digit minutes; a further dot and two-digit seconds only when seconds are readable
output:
7.56
